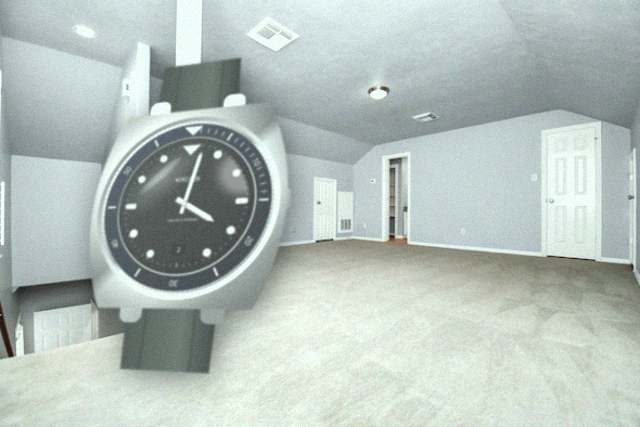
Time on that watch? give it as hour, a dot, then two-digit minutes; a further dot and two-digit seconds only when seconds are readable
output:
4.02
